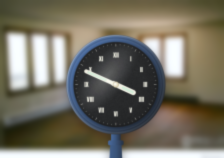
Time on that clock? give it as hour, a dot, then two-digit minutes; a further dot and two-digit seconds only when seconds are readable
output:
3.49
